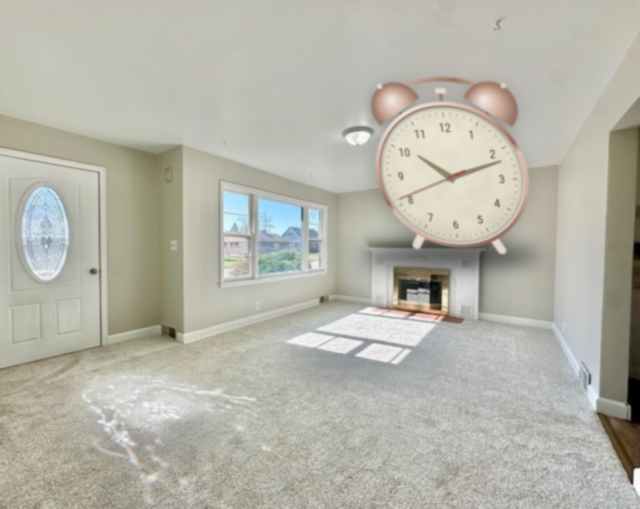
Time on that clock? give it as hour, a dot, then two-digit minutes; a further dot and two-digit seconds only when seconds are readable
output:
10.11.41
